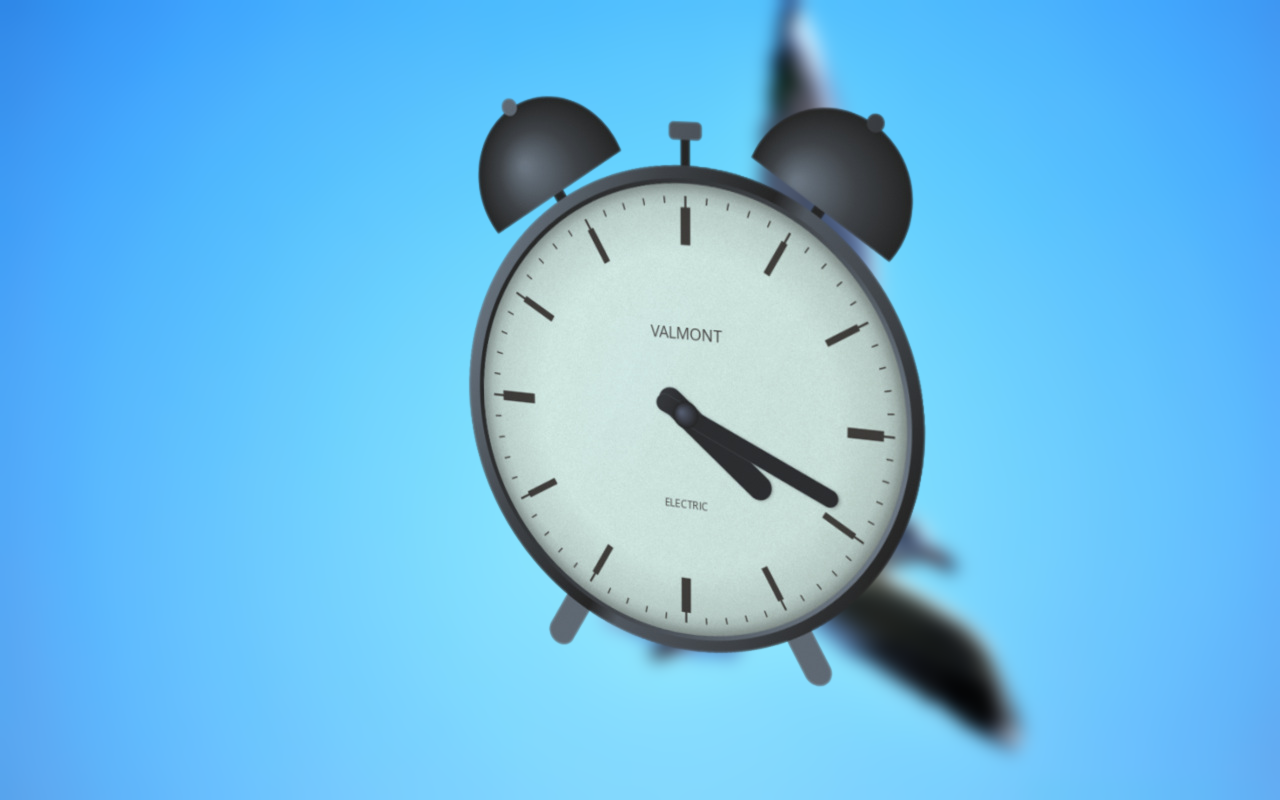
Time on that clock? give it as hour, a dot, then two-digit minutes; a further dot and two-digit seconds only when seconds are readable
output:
4.19
